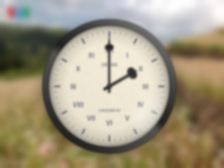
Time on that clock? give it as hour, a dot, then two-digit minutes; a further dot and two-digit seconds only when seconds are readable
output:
2.00
